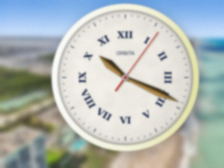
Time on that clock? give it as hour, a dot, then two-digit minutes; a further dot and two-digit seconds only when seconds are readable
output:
10.19.06
